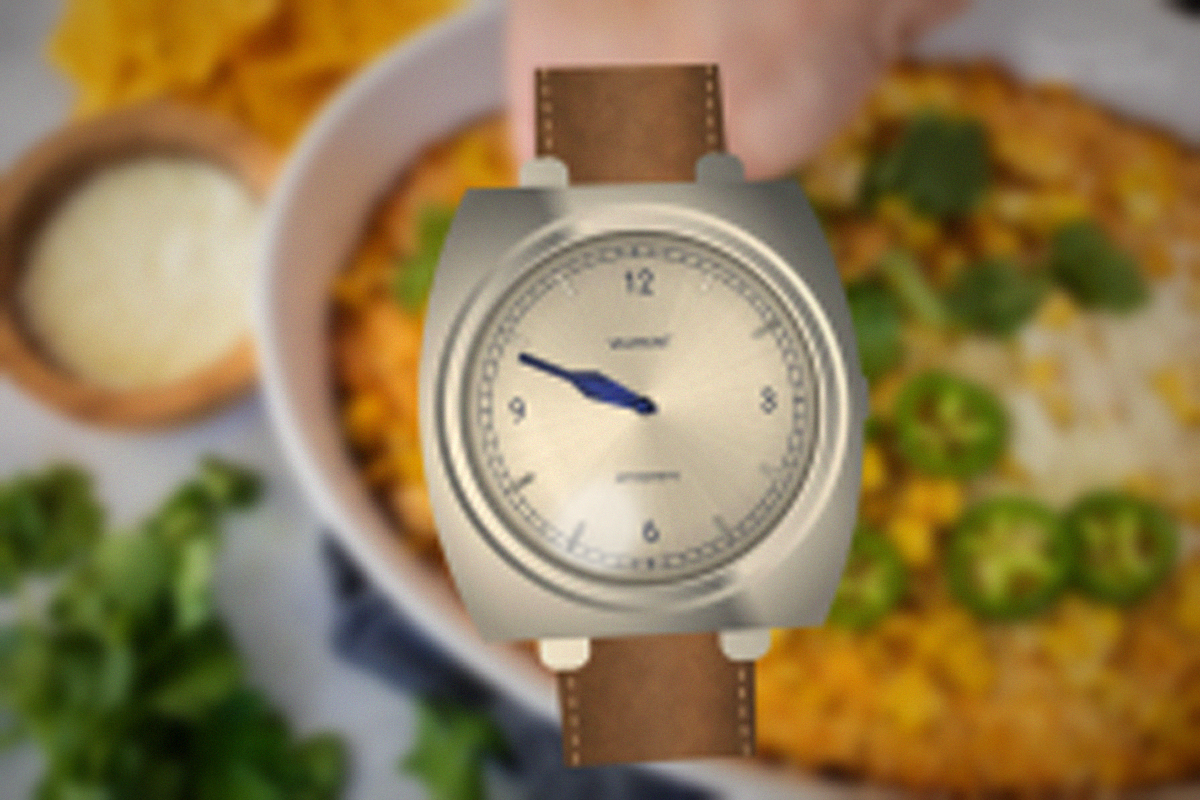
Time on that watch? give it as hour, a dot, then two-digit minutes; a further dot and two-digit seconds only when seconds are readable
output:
9.49
